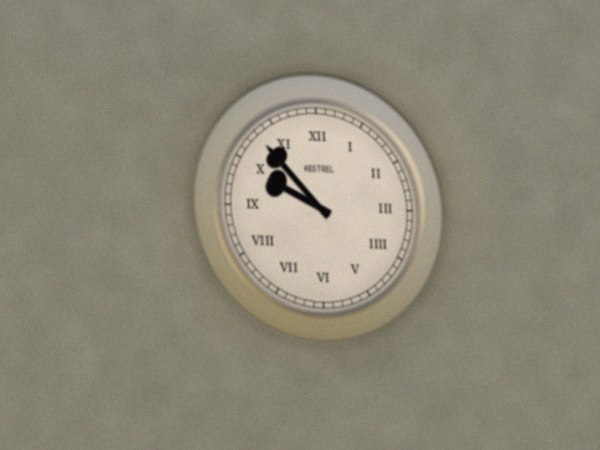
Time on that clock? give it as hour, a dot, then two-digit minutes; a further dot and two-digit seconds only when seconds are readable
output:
9.53
